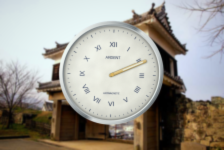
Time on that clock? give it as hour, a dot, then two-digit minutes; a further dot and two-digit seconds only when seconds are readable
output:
2.11
